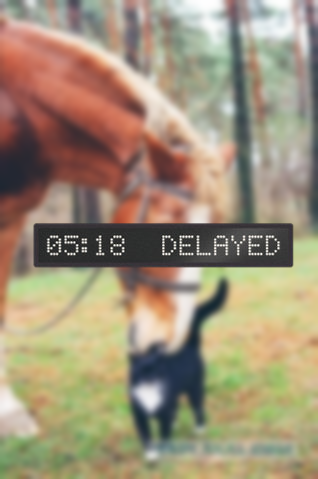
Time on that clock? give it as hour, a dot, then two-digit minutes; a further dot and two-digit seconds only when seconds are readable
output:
5.18
